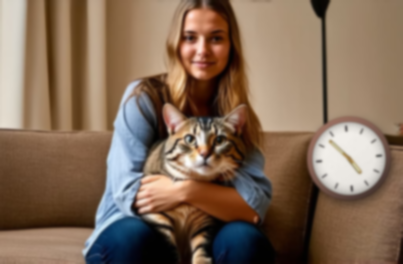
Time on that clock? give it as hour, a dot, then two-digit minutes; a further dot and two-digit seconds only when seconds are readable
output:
4.53
